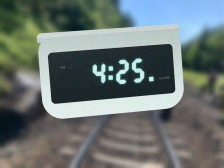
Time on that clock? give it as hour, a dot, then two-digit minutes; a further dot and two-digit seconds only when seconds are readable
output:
4.25
